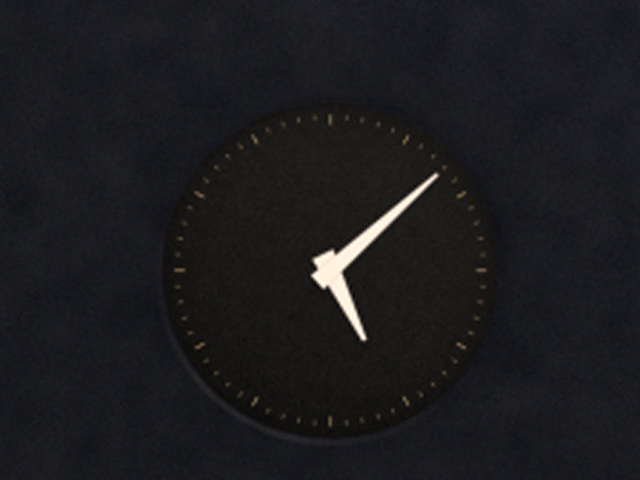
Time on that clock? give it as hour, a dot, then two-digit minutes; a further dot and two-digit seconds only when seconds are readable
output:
5.08
